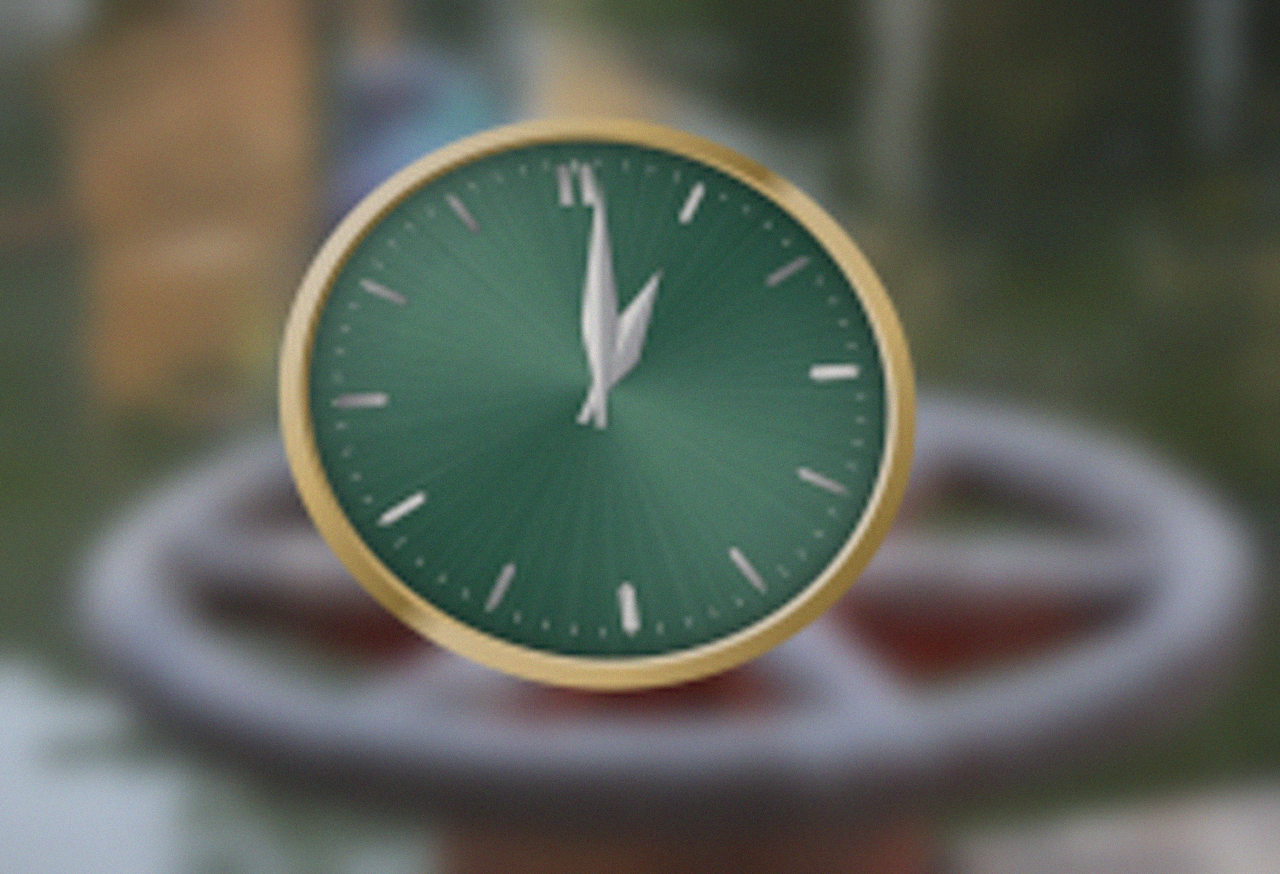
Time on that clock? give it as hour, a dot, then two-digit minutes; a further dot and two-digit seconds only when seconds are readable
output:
1.01
